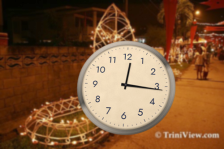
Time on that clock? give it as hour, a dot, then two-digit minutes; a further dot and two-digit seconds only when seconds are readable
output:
12.16
